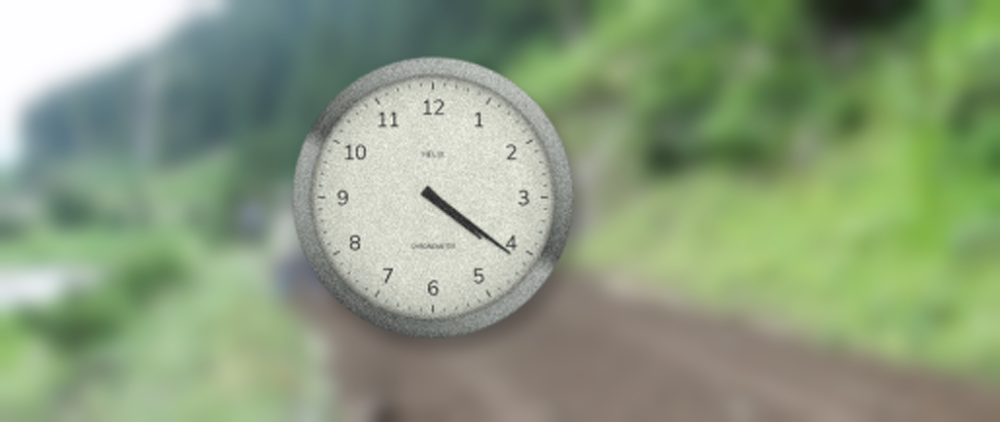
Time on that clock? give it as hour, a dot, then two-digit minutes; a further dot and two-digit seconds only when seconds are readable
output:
4.21
